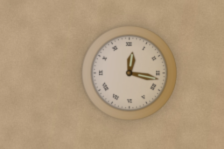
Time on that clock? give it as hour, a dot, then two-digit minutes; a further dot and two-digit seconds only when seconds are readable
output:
12.17
